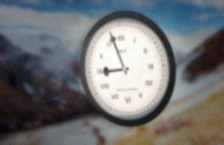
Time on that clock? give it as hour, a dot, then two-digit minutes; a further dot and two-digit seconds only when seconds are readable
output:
8.57
